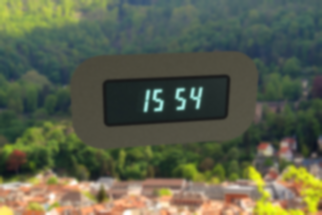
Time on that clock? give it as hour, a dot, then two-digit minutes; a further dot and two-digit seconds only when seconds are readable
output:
15.54
